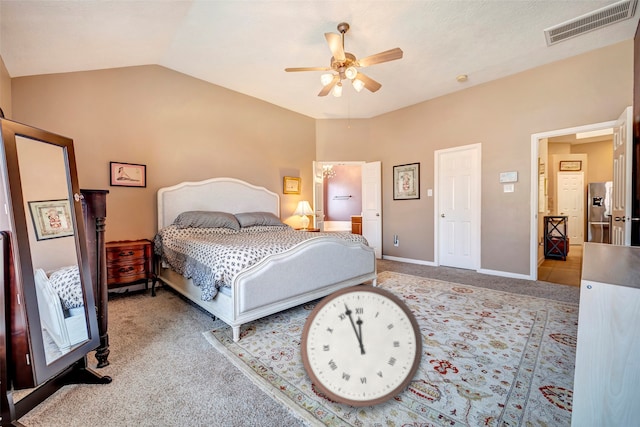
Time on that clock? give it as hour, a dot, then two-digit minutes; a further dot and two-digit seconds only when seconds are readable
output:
11.57
